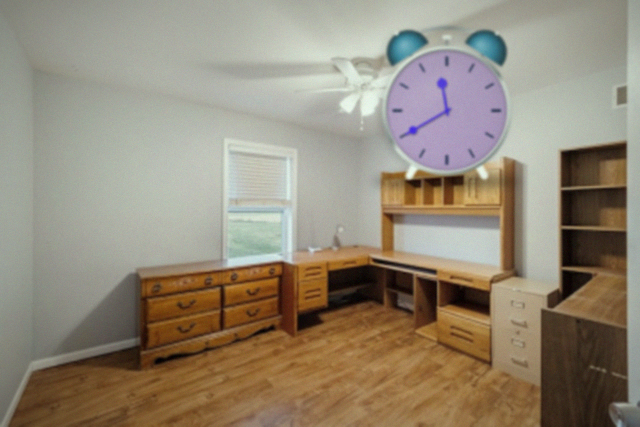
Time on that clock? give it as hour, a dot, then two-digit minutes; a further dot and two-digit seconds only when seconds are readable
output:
11.40
